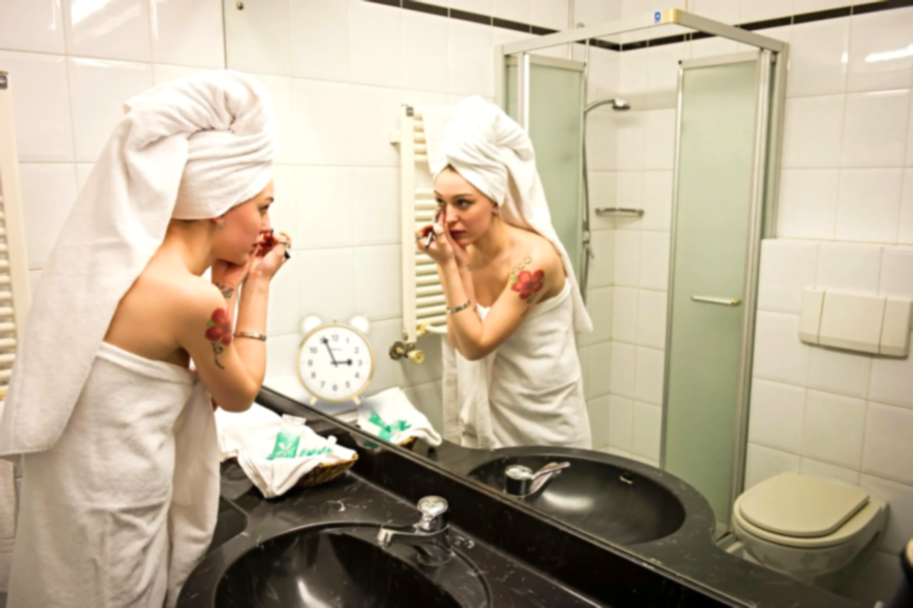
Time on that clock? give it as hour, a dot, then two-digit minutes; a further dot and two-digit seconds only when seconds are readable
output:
2.56
